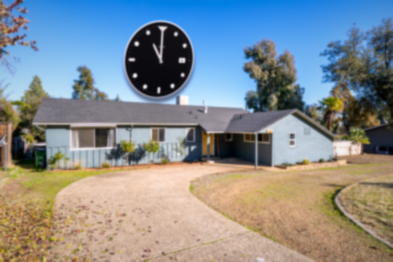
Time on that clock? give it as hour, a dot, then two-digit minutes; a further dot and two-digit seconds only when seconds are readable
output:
11.00
